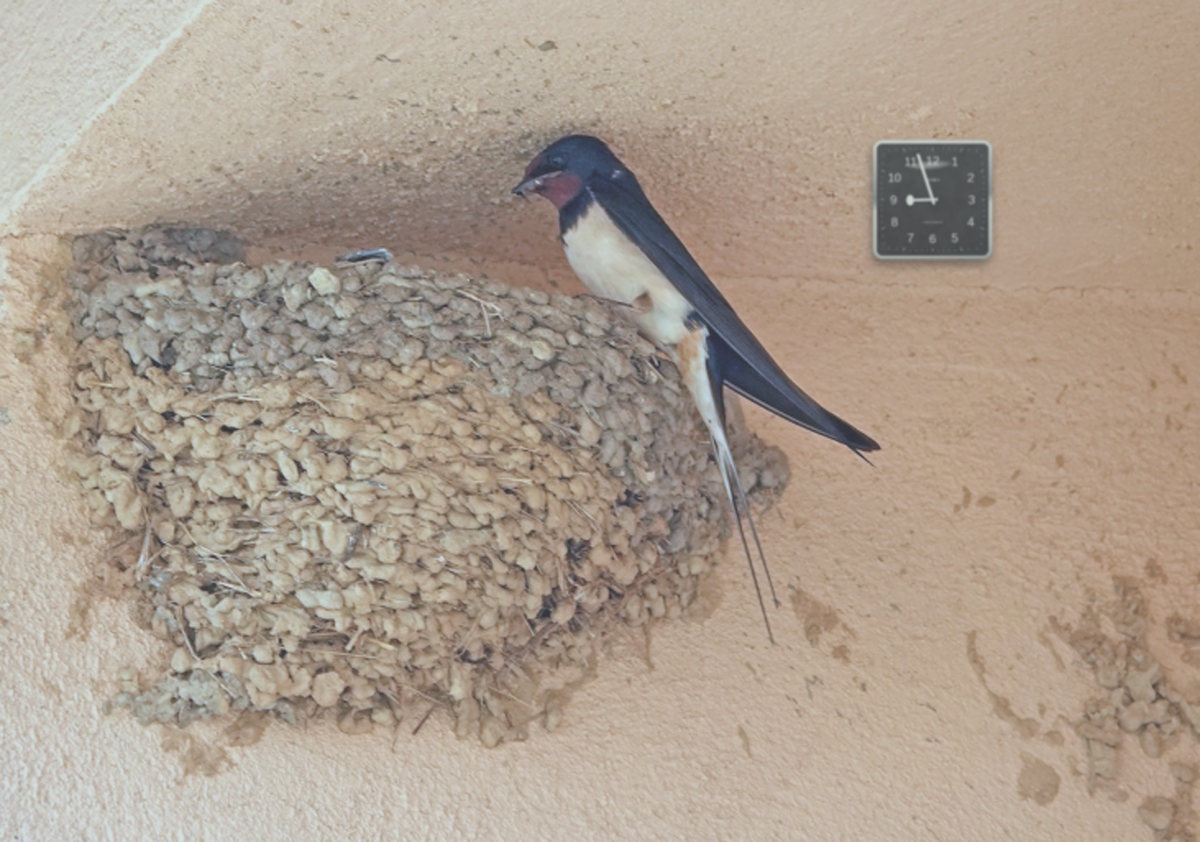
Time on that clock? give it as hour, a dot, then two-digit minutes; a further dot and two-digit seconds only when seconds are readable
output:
8.57
